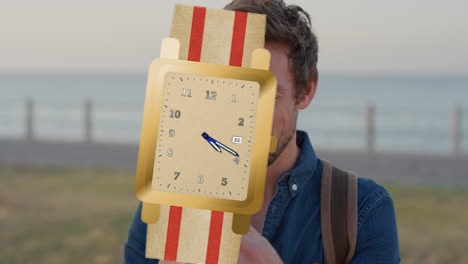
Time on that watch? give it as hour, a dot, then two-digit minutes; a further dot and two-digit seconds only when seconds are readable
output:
4.19
